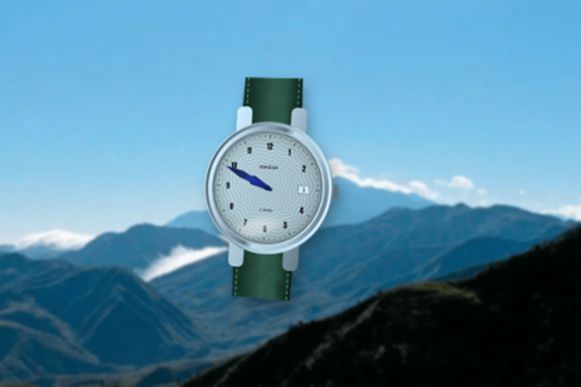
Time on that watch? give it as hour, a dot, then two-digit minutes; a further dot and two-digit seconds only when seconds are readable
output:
9.49
